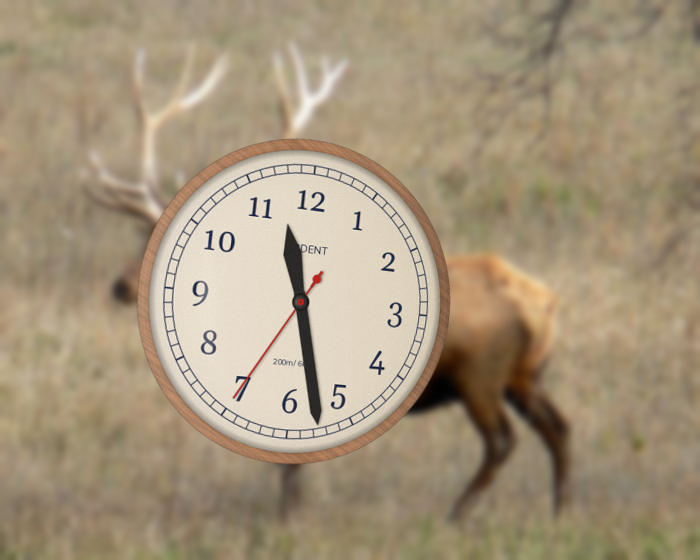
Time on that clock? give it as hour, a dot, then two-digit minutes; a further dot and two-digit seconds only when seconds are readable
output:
11.27.35
